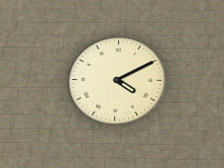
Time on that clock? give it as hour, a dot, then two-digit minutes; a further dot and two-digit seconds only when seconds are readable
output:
4.10
